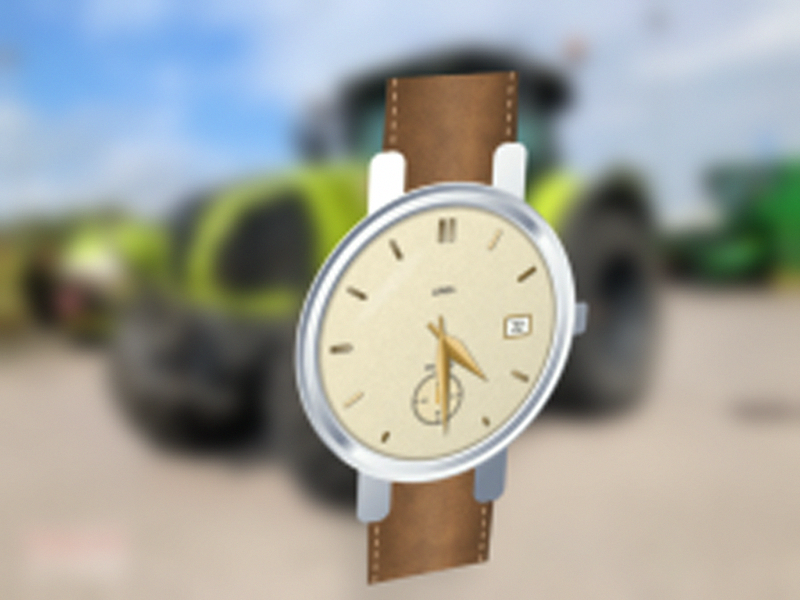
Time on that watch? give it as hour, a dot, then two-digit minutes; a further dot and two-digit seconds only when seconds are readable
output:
4.29
